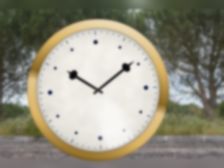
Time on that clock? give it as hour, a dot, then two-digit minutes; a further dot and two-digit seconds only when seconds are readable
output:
10.09
